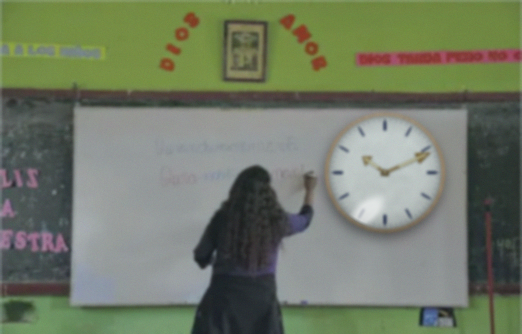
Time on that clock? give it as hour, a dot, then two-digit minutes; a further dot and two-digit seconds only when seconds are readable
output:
10.11
